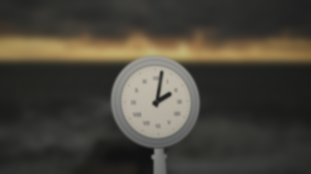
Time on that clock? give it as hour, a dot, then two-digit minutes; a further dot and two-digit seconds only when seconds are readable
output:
2.02
